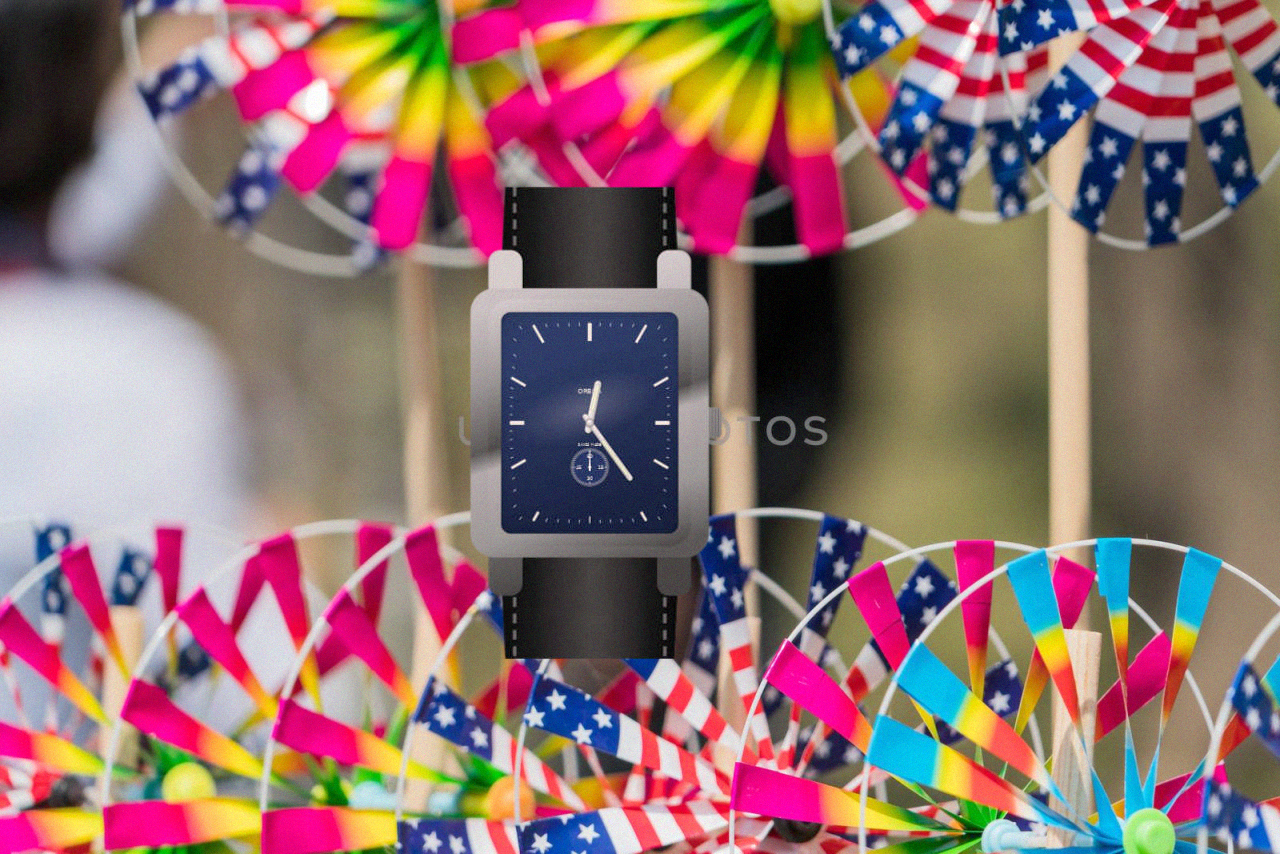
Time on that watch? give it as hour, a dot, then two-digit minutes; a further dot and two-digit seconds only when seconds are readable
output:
12.24
